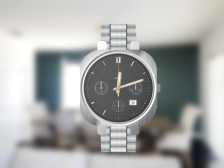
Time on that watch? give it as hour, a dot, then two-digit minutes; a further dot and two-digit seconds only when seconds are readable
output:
12.12
